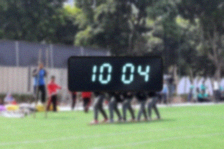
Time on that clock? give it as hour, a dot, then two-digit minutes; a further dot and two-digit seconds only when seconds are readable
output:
10.04
